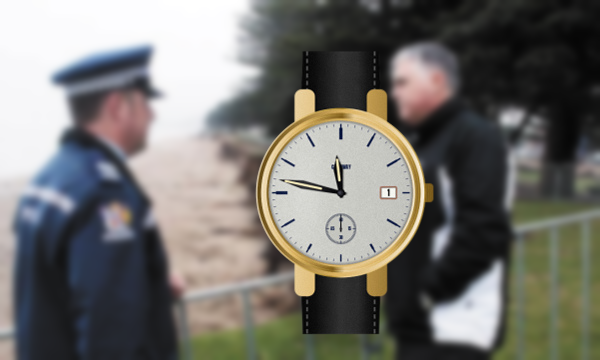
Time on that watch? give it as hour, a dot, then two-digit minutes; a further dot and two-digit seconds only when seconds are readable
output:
11.47
